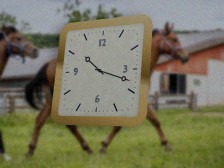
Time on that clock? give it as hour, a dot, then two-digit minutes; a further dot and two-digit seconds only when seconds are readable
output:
10.18
